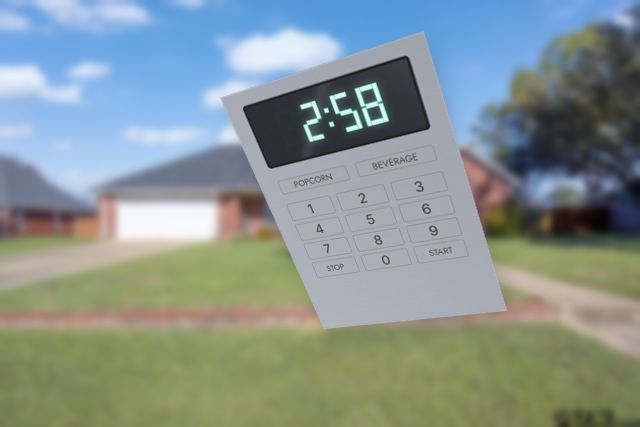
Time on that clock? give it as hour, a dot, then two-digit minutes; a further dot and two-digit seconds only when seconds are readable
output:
2.58
